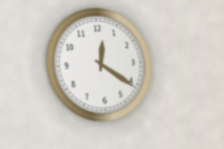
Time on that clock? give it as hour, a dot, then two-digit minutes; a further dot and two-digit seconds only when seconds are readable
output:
12.21
